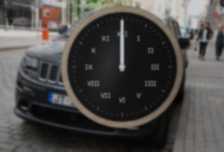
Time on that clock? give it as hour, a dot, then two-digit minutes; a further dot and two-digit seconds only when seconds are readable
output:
12.00
